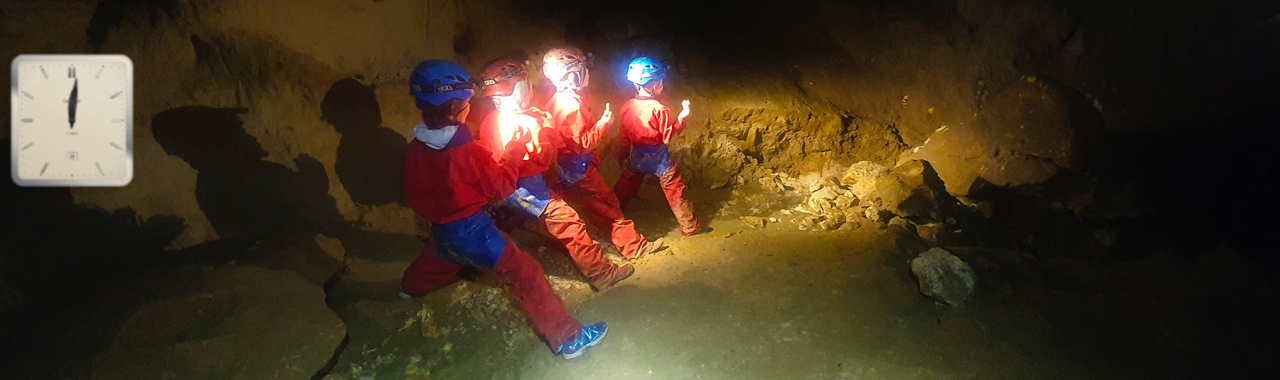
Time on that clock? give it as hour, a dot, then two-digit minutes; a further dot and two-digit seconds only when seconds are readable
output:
12.01
